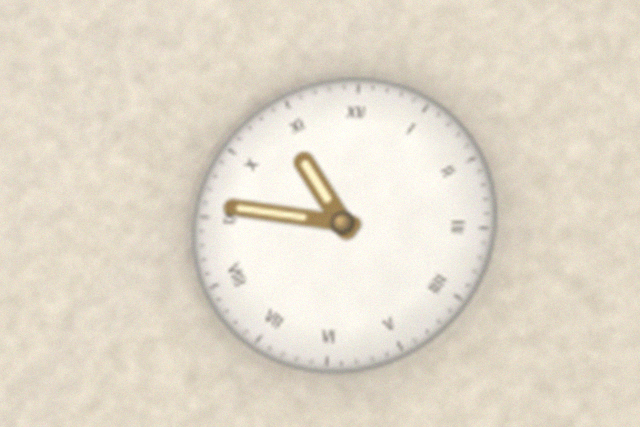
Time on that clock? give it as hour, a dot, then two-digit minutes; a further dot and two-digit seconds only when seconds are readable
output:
10.46
